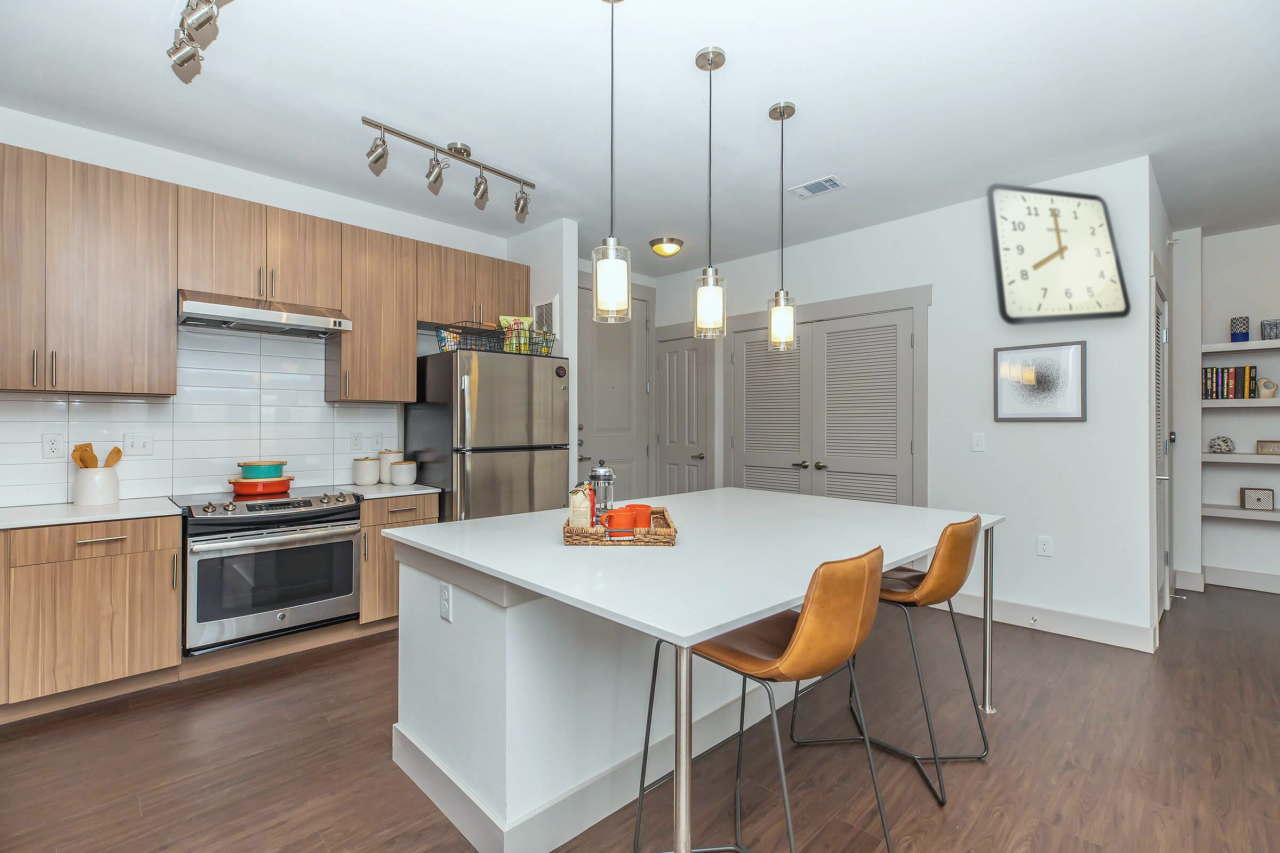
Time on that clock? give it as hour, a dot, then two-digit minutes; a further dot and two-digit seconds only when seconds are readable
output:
8.00
